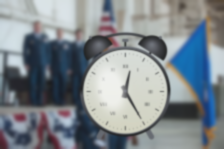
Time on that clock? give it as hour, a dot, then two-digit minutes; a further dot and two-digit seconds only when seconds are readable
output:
12.25
